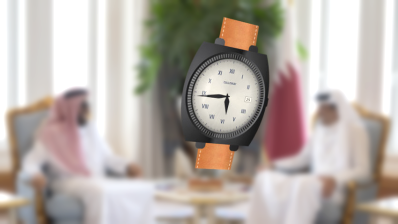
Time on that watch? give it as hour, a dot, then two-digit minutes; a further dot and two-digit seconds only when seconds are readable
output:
5.44
